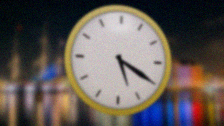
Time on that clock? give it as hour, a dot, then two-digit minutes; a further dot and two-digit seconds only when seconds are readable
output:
5.20
